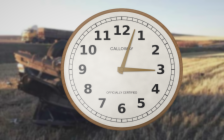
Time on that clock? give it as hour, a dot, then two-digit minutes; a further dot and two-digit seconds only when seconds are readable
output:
3.03
